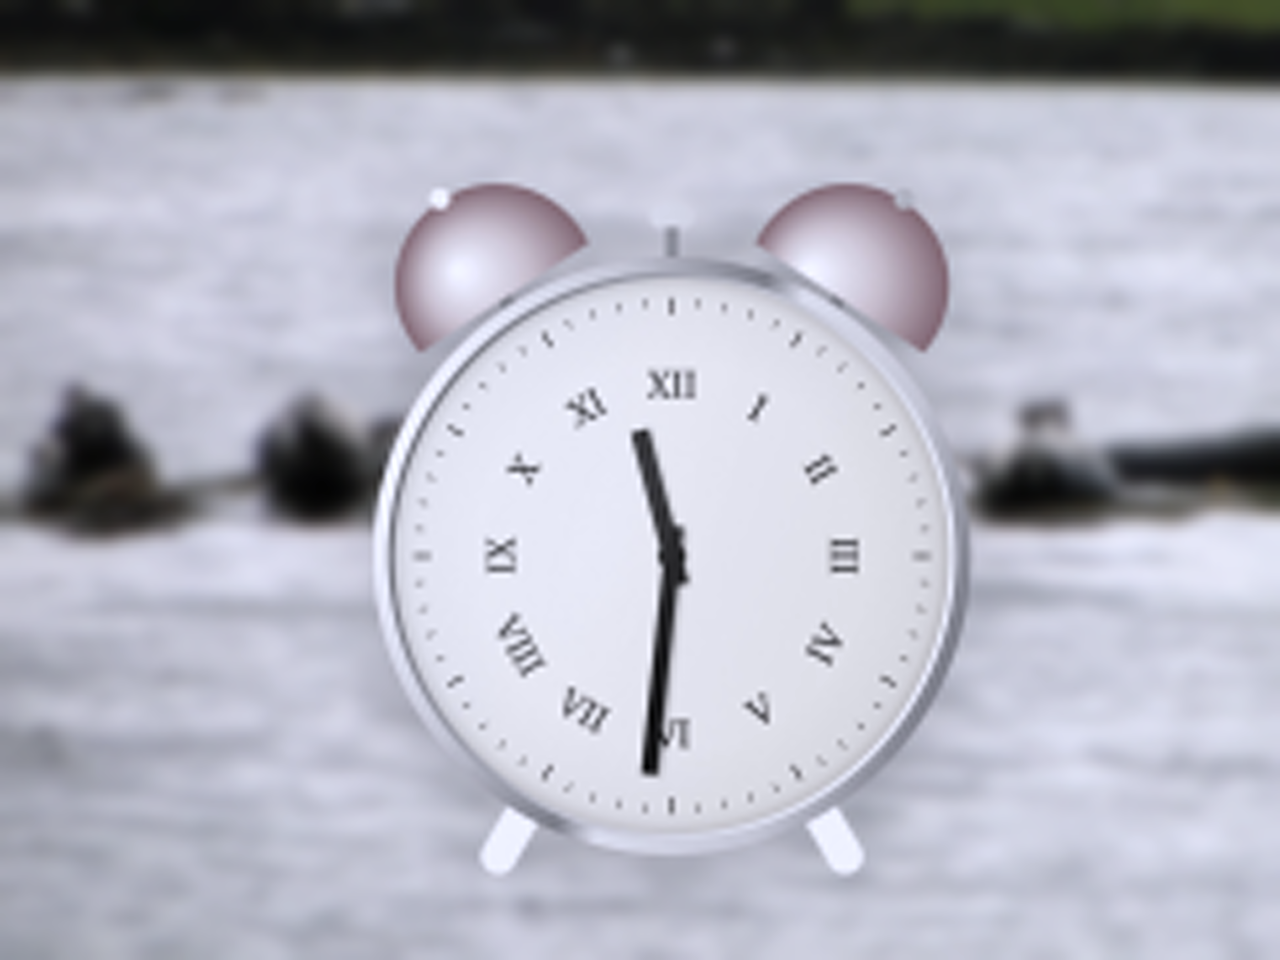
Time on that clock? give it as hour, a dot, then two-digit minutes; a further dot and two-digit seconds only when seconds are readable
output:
11.31
